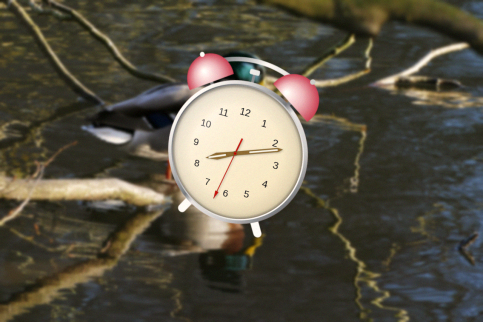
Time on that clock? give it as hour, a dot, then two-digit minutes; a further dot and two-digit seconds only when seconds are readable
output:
8.11.32
